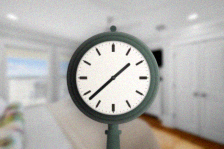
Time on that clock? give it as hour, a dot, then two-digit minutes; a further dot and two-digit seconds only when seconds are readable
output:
1.38
